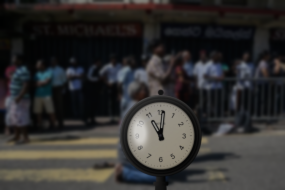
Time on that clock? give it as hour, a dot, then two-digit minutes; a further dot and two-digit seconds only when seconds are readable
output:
11.01
